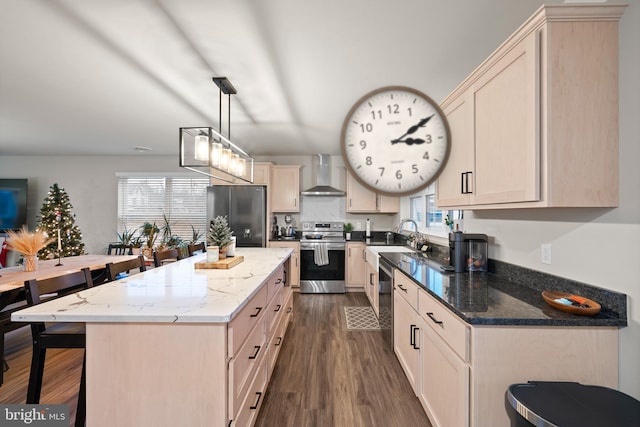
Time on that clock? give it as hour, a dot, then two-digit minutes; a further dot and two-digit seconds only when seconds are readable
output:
3.10
